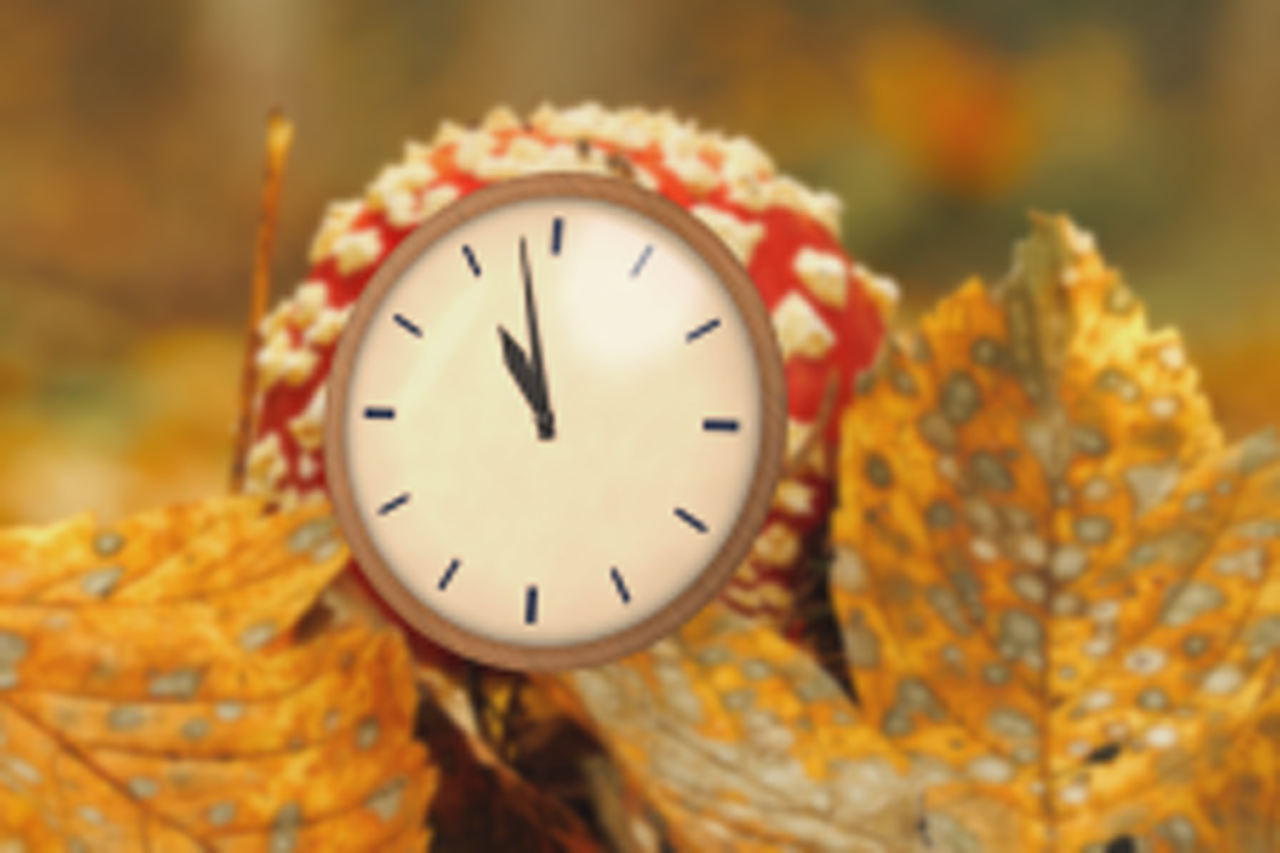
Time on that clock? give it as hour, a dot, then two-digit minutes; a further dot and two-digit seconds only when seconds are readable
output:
10.58
